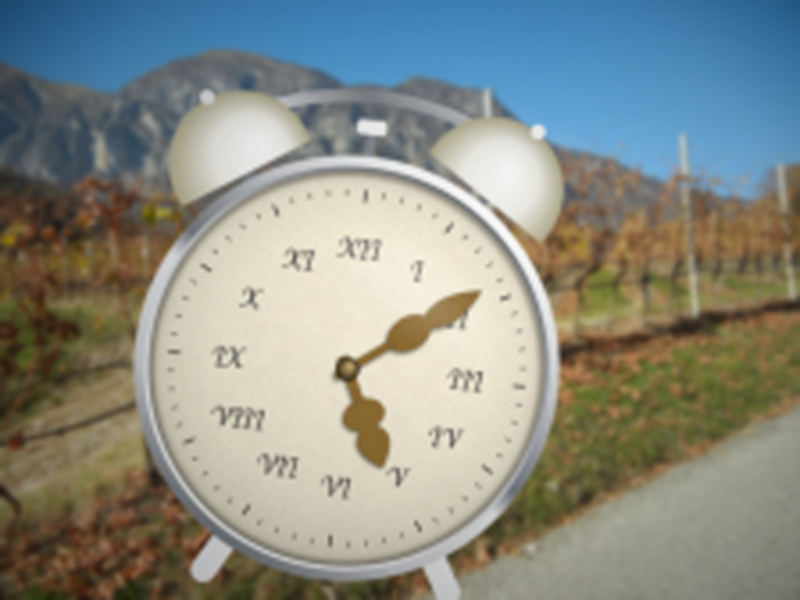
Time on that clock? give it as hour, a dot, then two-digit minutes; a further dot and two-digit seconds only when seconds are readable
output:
5.09
